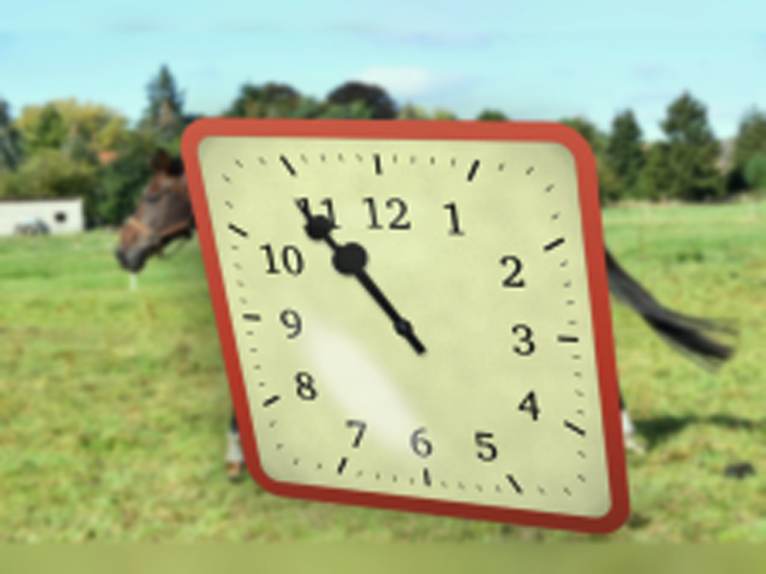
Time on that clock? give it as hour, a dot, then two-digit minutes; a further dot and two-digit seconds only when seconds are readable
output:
10.54
